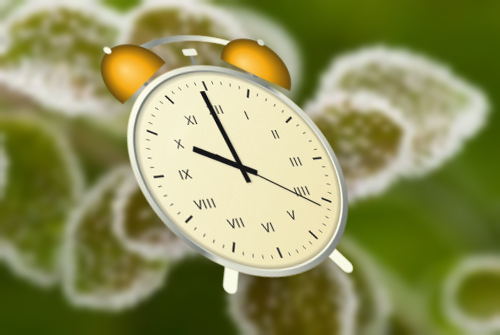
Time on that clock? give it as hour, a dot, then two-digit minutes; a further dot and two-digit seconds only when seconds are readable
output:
9.59.21
